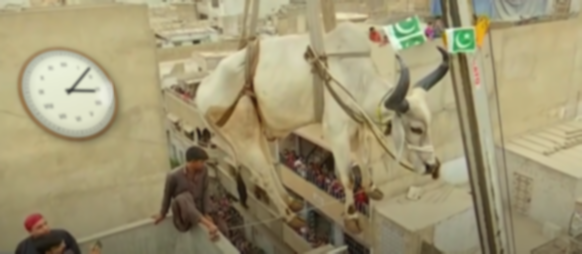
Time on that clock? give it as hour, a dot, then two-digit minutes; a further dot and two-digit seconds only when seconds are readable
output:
3.08
